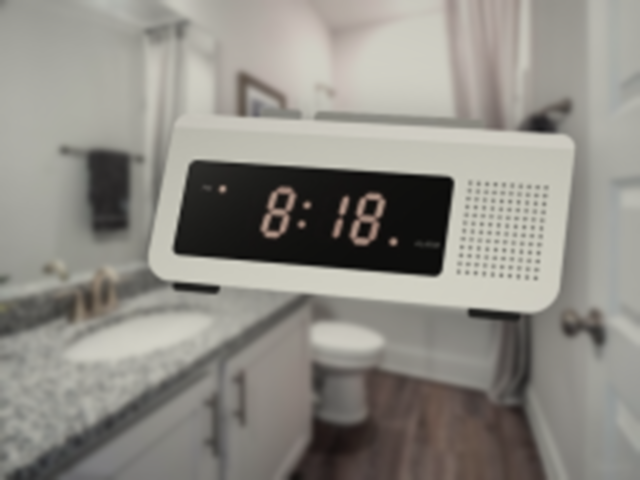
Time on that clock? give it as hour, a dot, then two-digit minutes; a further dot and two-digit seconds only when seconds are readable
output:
8.18
